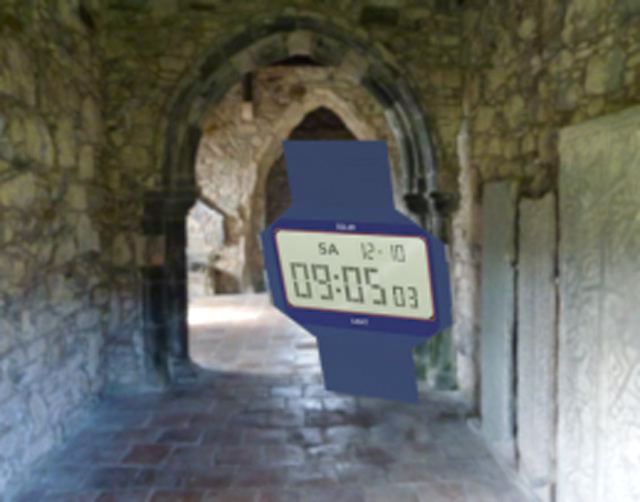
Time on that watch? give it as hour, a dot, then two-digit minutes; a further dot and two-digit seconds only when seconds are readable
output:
9.05.03
